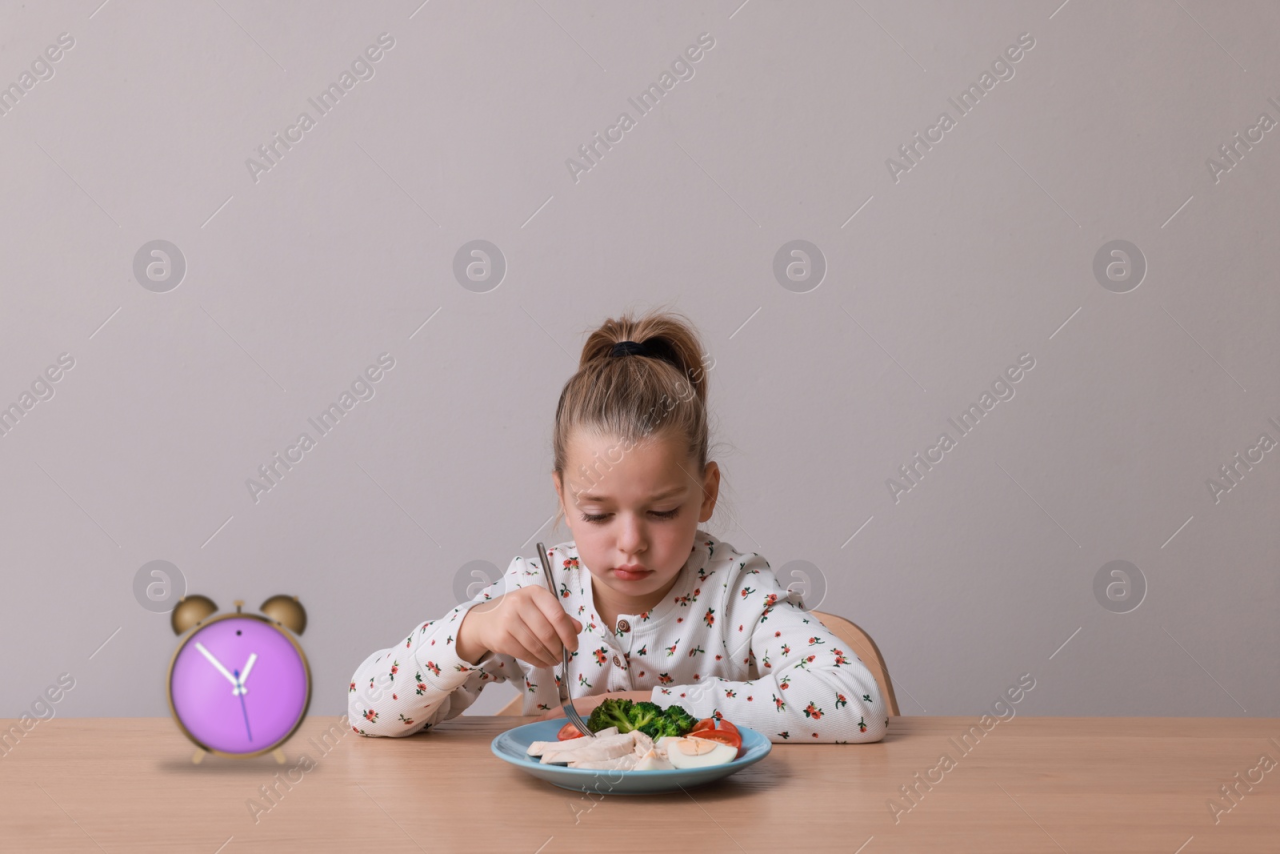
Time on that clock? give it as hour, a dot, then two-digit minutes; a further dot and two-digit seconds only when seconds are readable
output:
12.52.28
